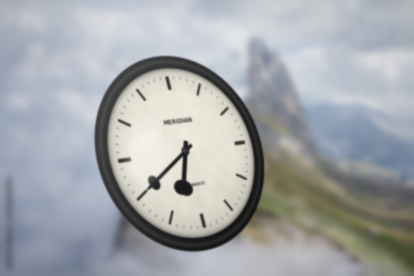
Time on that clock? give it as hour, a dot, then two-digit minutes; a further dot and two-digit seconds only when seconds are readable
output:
6.40
